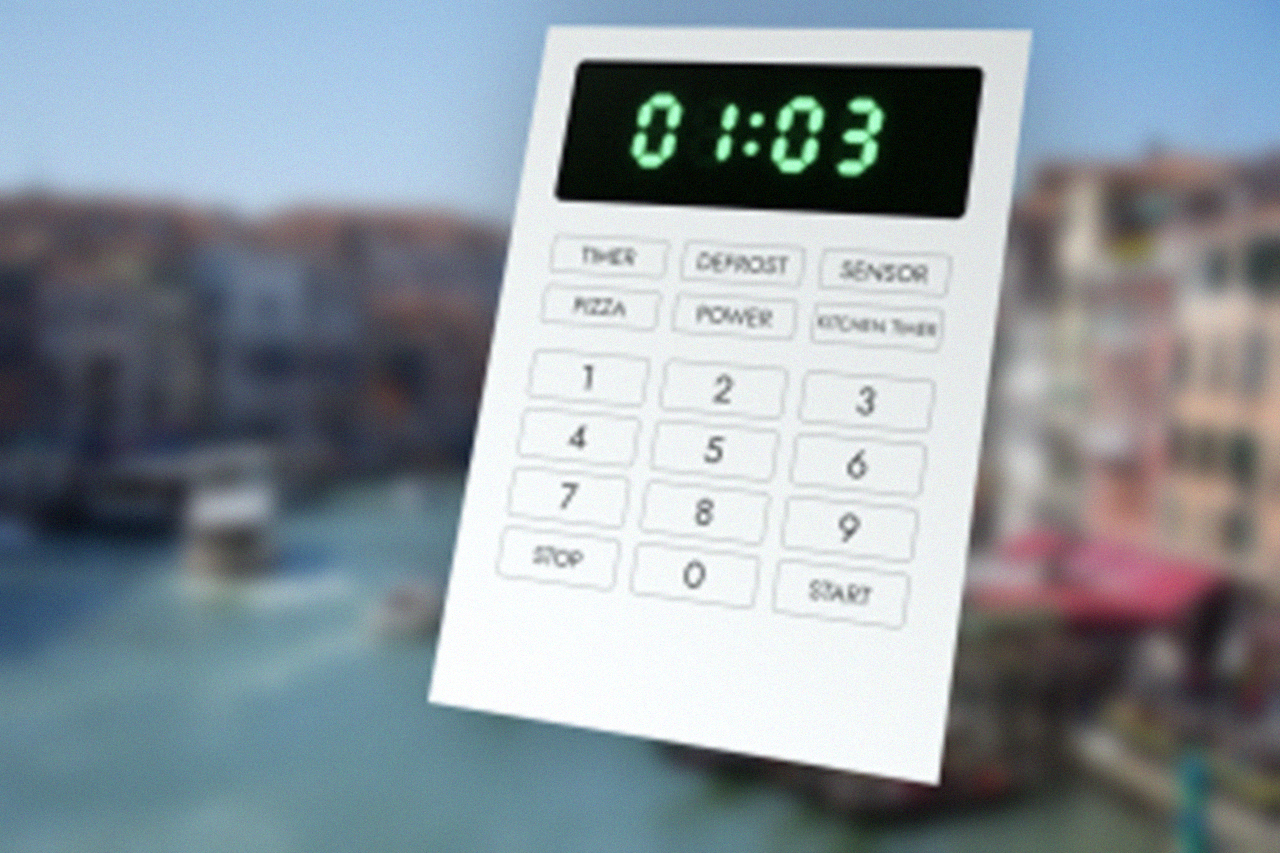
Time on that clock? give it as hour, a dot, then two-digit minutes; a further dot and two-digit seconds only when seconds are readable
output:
1.03
